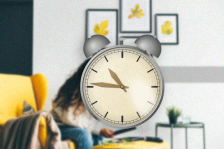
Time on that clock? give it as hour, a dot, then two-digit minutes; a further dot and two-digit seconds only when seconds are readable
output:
10.46
